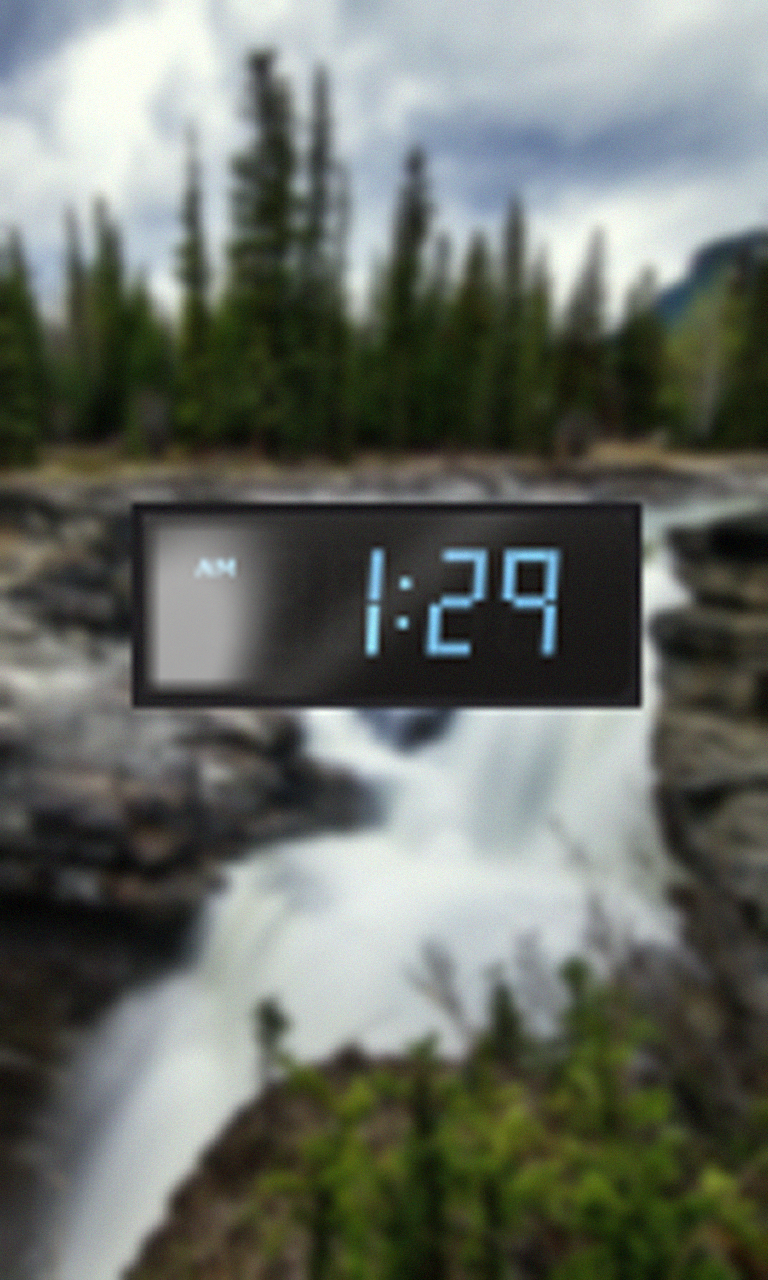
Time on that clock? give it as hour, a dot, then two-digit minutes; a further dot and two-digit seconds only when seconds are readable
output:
1.29
